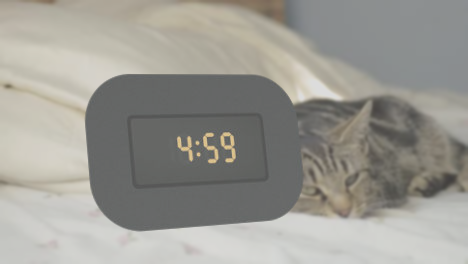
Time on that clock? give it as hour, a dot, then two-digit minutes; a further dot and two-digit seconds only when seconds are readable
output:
4.59
